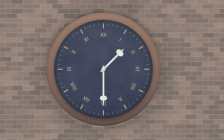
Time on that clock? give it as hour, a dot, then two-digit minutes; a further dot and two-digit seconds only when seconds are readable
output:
1.30
